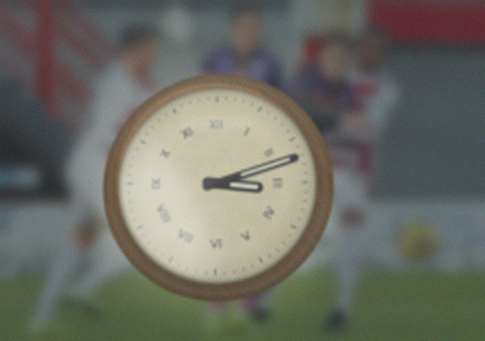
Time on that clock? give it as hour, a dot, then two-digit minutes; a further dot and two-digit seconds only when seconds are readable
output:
3.12
